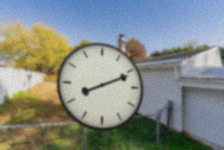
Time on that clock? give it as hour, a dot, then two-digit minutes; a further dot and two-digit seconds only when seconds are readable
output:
8.11
